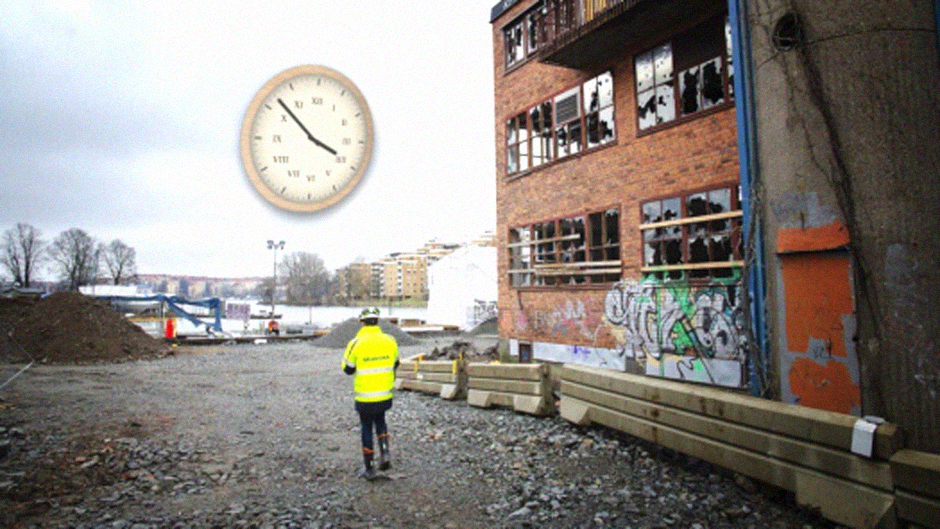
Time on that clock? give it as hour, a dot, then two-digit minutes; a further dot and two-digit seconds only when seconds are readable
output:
3.52
